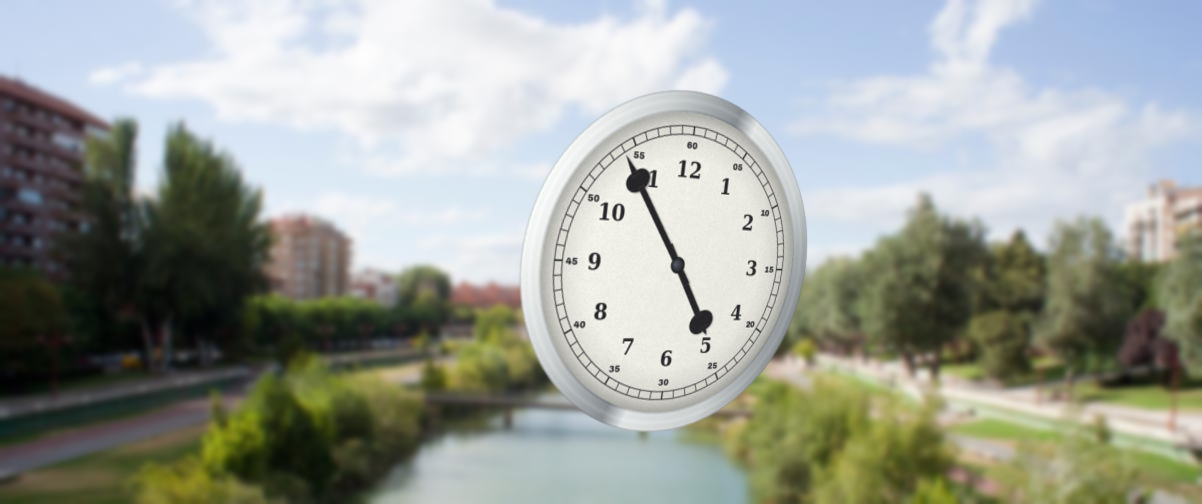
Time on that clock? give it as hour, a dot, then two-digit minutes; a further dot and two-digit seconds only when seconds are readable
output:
4.54
